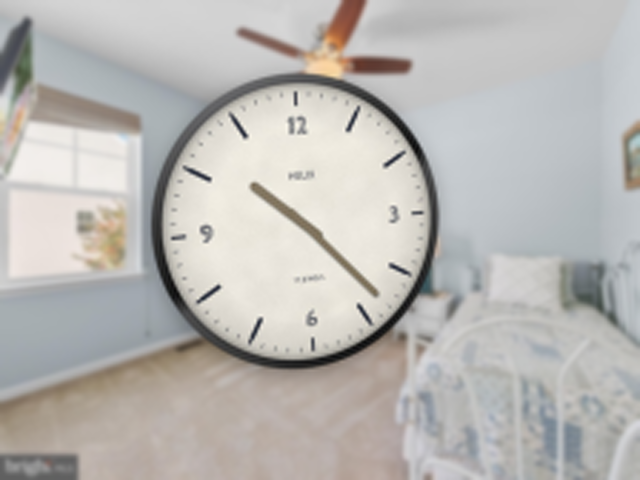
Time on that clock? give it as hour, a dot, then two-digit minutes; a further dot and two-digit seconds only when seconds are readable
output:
10.23
